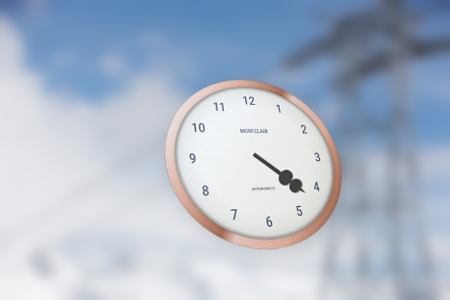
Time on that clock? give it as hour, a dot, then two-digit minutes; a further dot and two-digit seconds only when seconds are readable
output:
4.22
